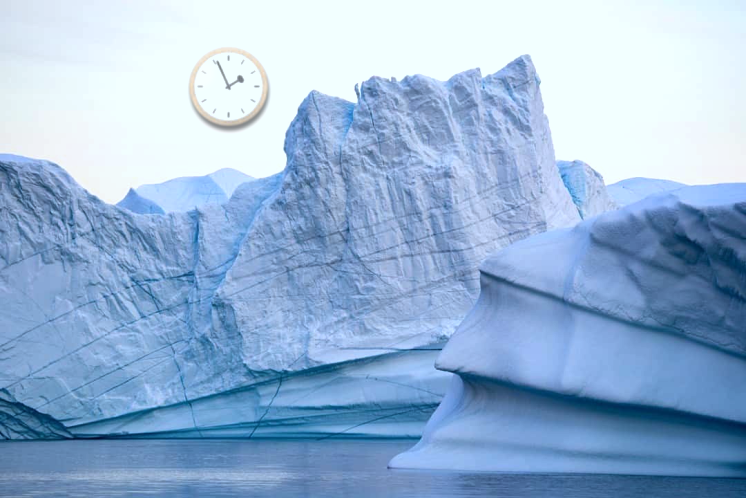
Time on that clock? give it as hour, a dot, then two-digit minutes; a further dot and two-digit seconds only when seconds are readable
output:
1.56
